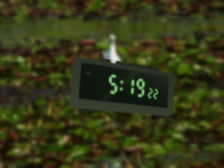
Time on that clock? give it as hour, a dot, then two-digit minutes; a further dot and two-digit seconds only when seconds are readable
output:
5.19.22
